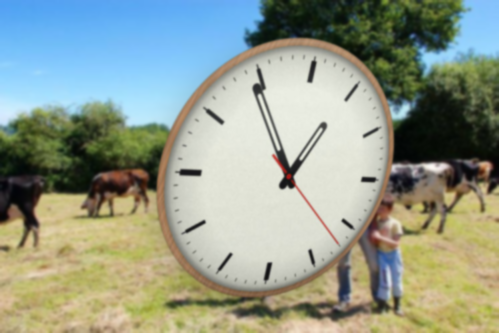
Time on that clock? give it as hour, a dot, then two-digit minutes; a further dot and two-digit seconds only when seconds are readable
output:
12.54.22
